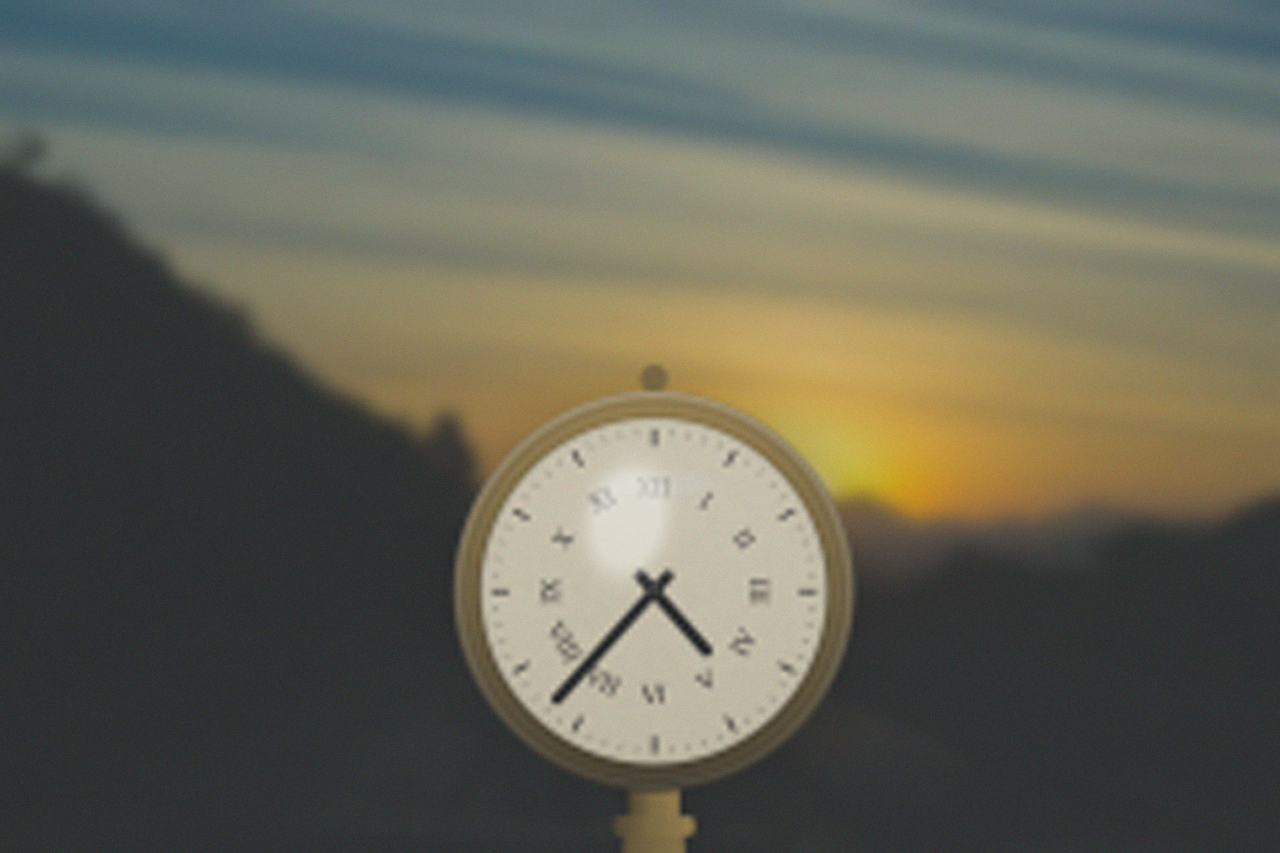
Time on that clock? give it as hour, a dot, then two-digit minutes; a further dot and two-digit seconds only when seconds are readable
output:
4.37
